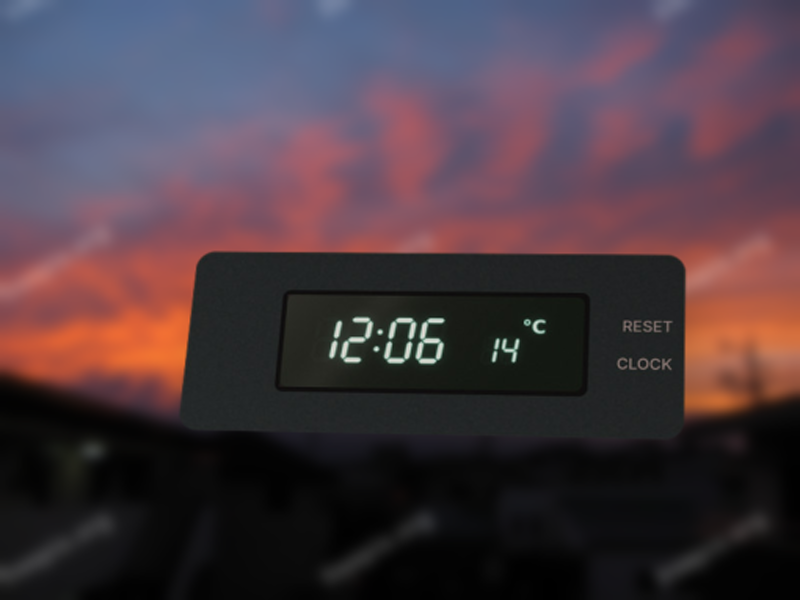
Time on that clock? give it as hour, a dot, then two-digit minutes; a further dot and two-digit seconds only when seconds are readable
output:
12.06
